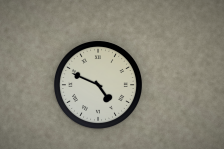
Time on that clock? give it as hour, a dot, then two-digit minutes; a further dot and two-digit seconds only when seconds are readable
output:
4.49
